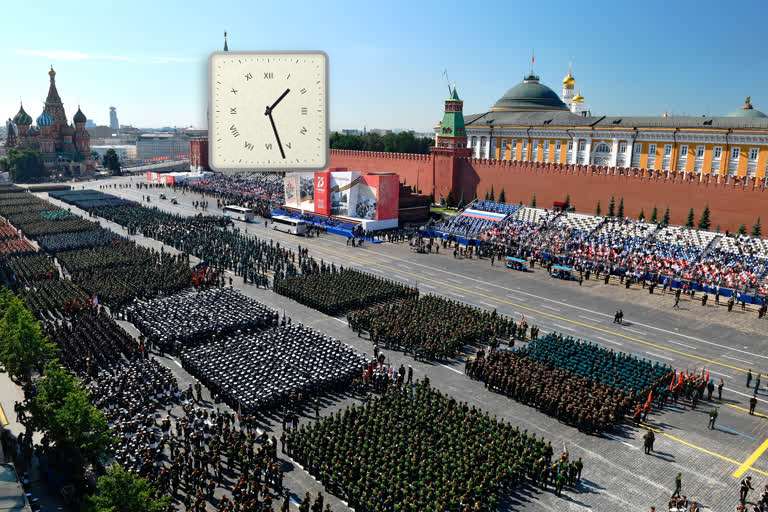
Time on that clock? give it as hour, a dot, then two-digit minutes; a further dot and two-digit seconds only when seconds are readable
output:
1.27
